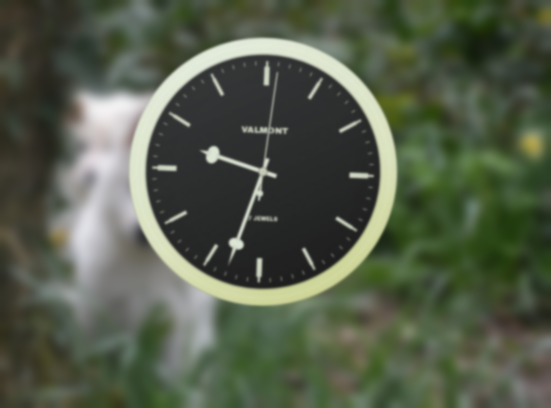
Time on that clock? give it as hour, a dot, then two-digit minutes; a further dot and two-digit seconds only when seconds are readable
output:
9.33.01
